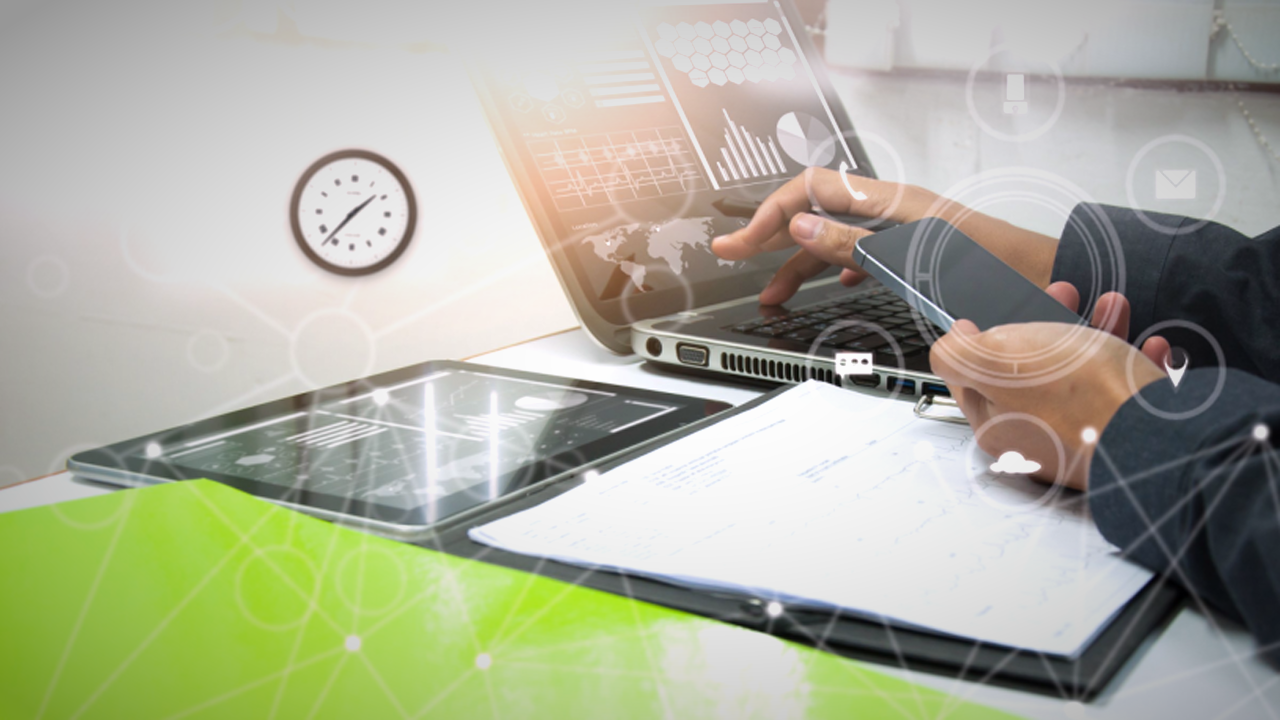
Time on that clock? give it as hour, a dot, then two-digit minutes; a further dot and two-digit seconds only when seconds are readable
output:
1.37
